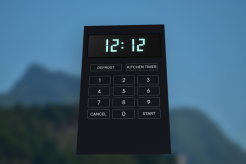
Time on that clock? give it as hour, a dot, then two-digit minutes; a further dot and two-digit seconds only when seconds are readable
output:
12.12
